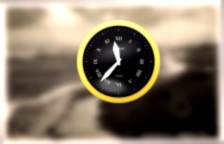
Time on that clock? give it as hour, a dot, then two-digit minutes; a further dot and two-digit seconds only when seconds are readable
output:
11.37
